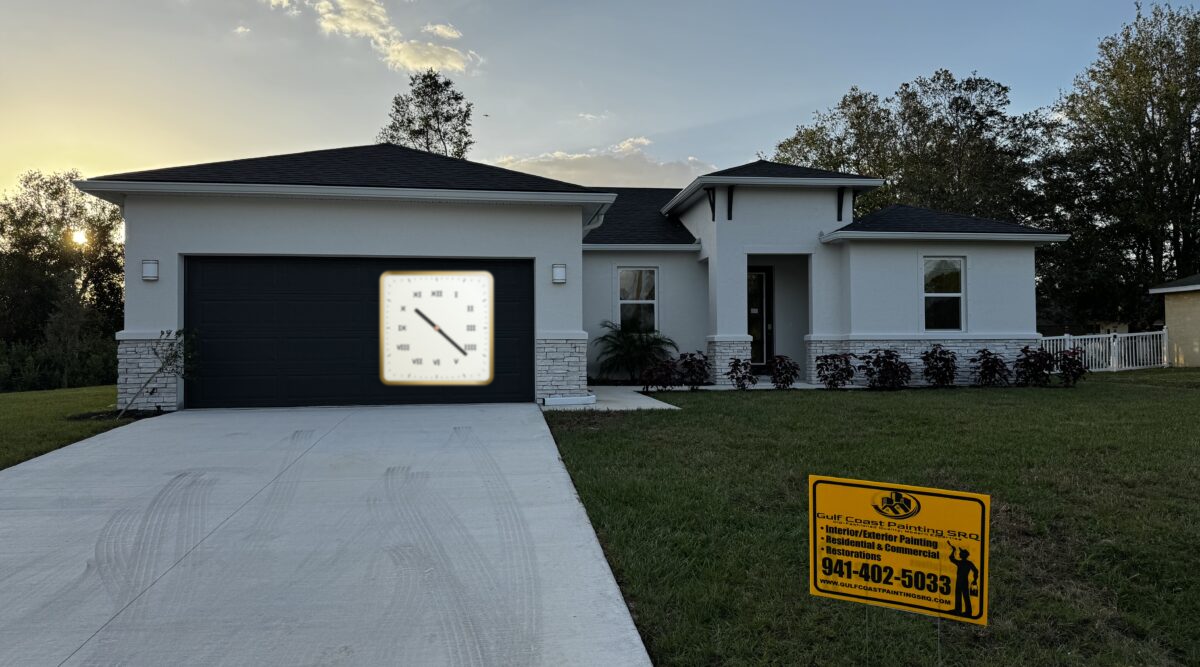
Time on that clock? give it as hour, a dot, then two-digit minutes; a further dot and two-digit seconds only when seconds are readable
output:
10.22
